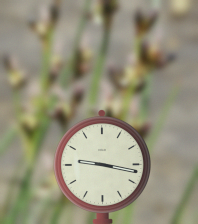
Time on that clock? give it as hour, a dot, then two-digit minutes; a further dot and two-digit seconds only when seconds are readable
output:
9.17
